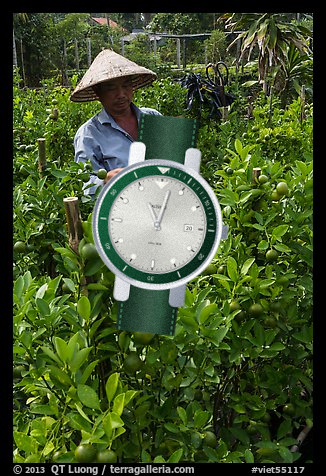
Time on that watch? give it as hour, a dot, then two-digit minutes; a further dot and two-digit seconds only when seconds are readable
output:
11.02
